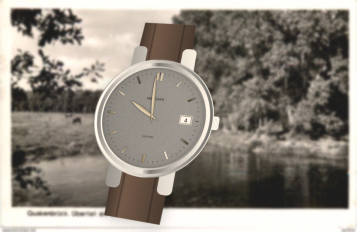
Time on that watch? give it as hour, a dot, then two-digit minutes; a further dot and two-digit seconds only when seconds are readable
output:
9.59
